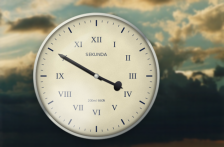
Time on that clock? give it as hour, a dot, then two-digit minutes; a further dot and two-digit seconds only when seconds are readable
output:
3.50
